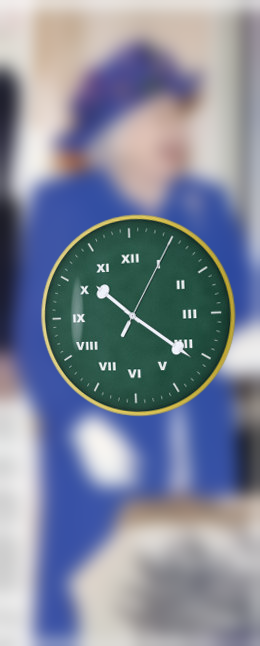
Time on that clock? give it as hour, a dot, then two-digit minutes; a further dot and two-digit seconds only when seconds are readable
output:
10.21.05
